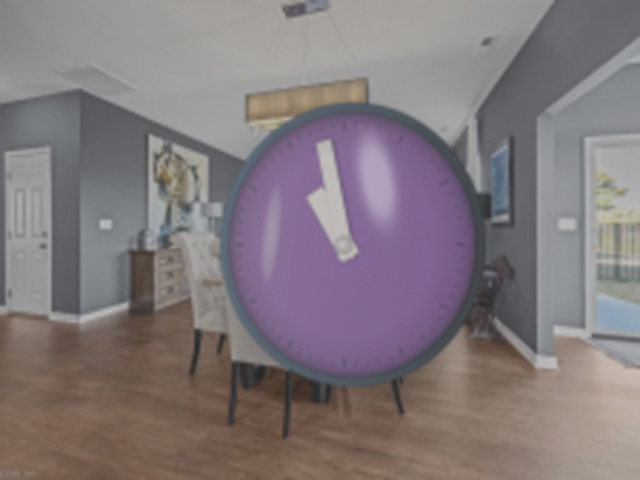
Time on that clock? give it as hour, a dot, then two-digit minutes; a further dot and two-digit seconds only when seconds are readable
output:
10.58
